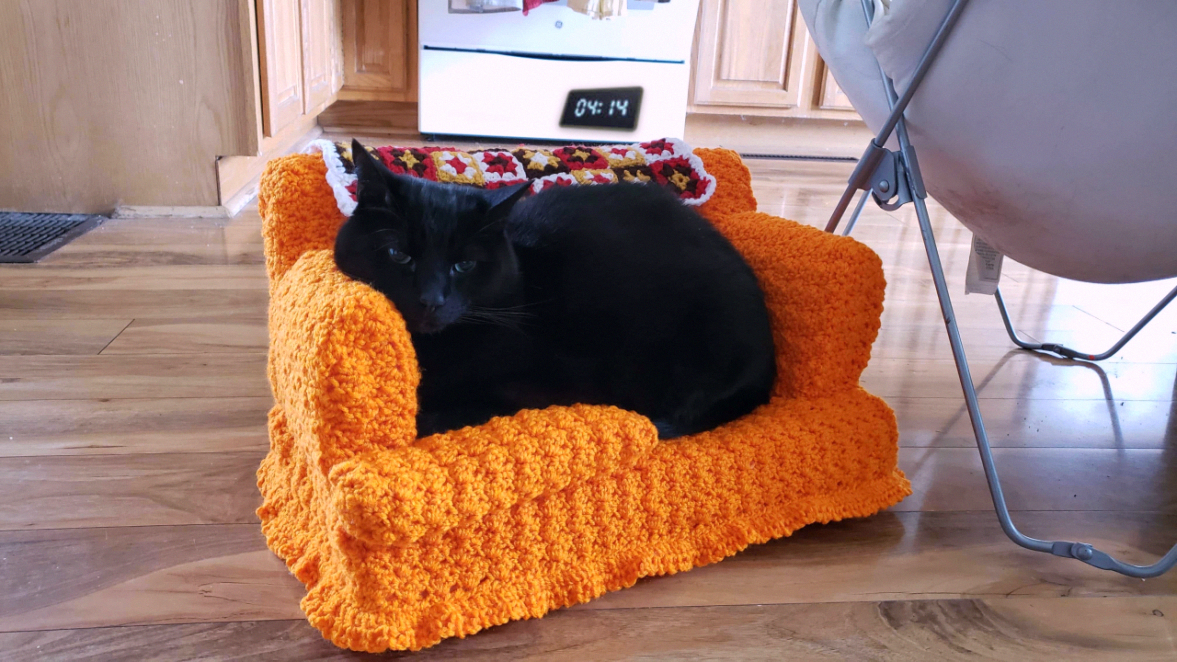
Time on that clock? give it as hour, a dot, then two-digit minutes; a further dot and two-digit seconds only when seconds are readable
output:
4.14
